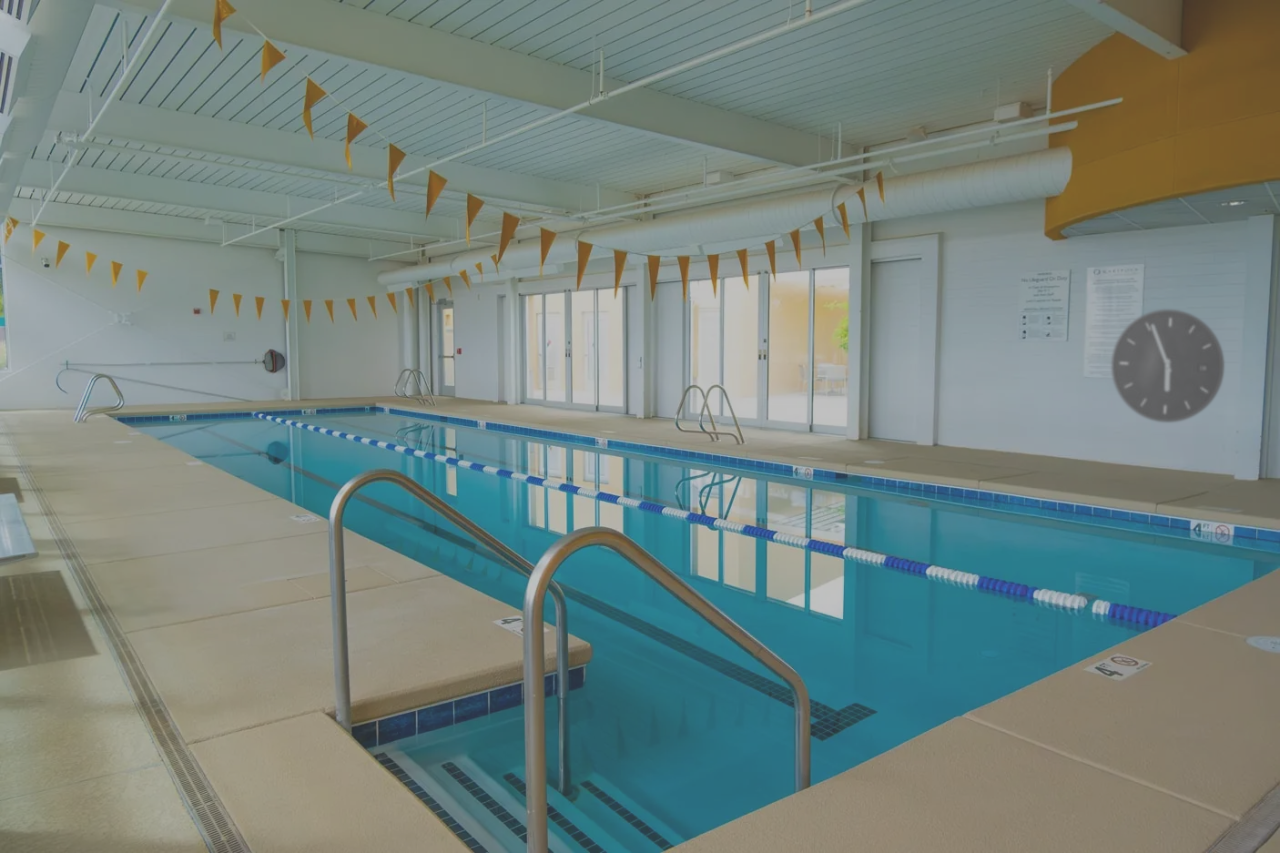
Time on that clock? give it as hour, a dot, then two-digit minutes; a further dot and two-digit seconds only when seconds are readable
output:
5.56
